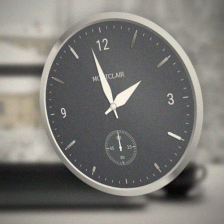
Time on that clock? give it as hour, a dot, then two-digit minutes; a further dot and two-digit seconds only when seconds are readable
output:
1.58
